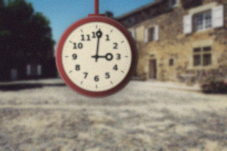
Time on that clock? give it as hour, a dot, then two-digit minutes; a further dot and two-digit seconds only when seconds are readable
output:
3.01
